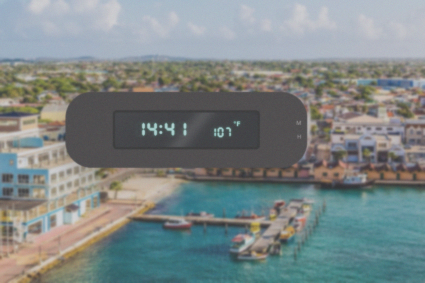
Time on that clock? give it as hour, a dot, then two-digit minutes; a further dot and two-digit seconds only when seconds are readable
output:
14.41
